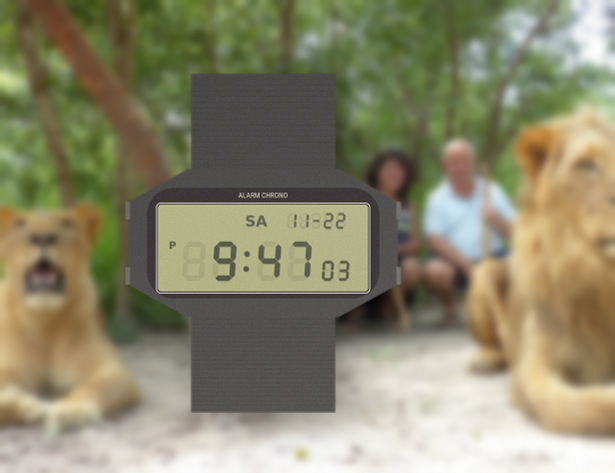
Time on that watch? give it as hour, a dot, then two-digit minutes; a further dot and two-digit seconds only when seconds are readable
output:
9.47.03
